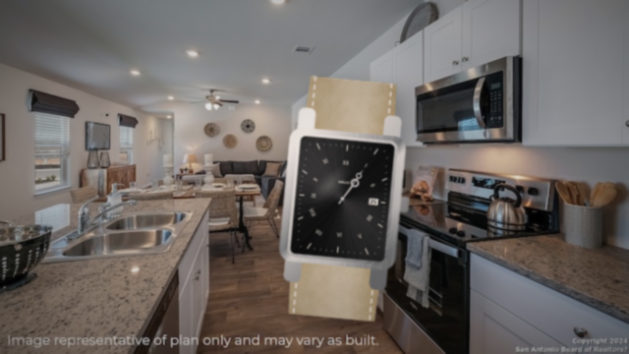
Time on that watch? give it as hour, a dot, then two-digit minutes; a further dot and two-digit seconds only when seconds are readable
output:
1.05
